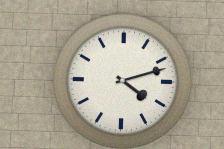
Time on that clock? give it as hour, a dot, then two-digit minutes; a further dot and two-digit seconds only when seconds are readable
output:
4.12
